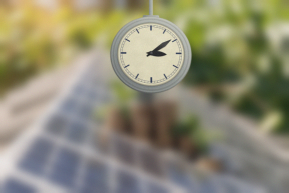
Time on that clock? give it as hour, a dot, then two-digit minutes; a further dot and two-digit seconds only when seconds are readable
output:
3.09
